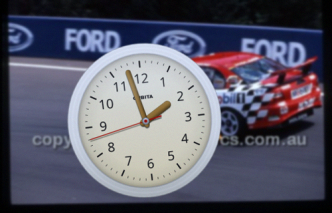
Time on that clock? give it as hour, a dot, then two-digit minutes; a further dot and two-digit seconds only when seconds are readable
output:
1.57.43
